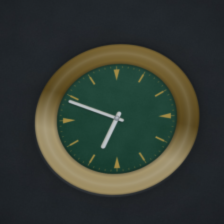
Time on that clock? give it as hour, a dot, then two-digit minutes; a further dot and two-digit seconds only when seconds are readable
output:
6.49
